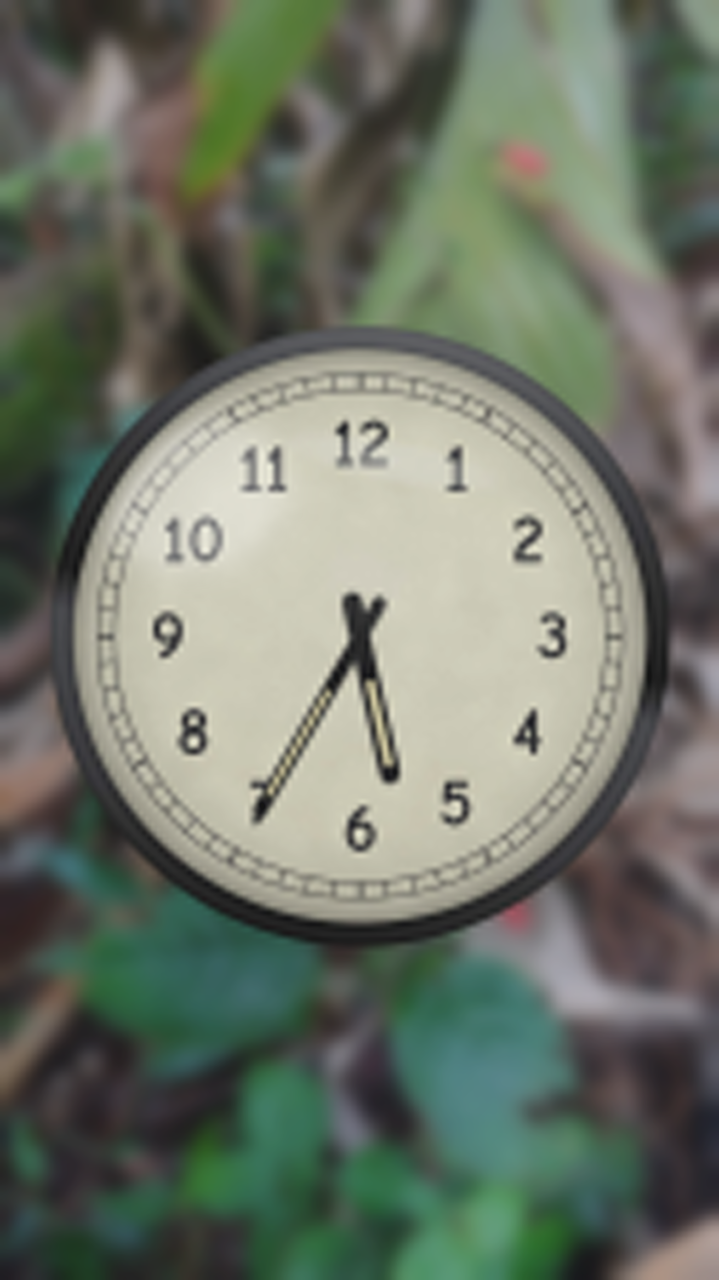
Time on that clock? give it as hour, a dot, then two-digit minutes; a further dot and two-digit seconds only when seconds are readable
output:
5.35
